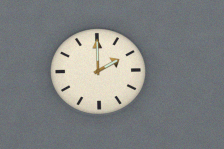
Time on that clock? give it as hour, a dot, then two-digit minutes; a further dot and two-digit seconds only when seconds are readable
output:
2.00
